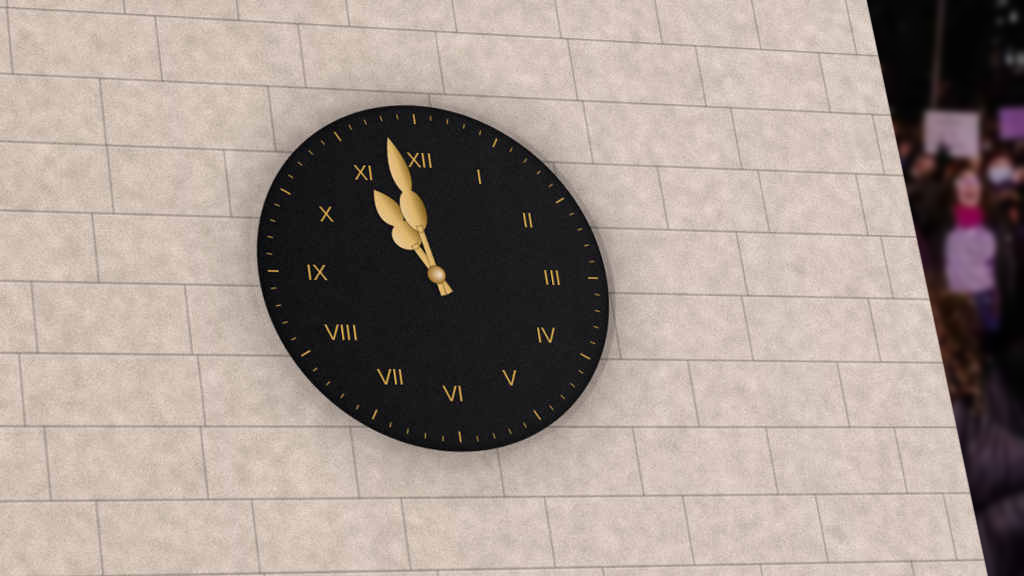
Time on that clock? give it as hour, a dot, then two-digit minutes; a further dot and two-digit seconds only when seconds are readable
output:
10.58
